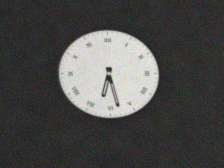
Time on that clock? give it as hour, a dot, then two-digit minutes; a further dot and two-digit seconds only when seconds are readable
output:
6.28
